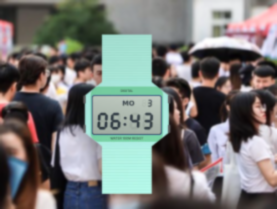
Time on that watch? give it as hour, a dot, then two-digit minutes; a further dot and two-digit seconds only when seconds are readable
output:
6.43
